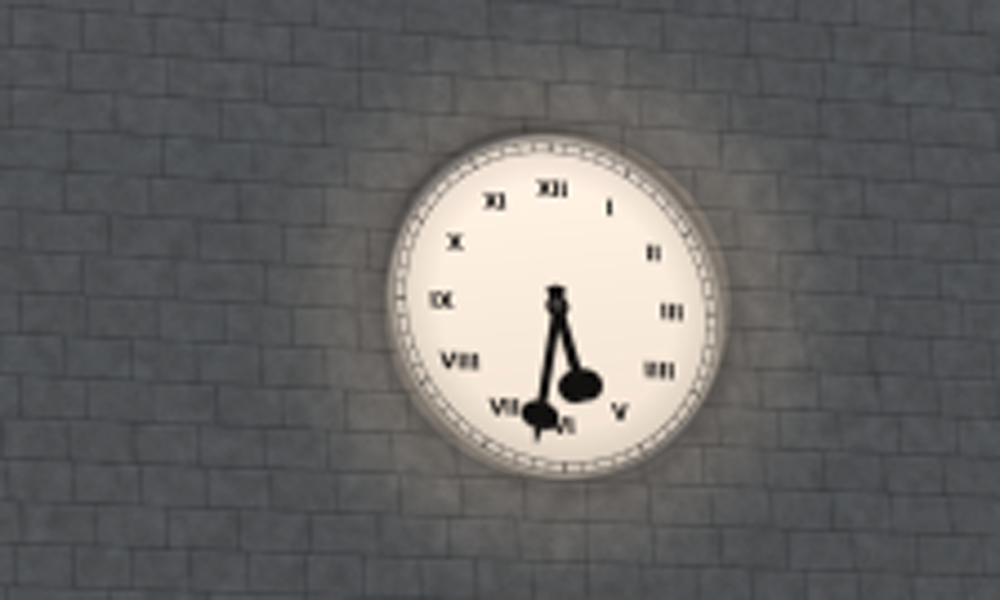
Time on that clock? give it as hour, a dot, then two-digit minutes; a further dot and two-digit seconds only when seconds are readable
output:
5.32
